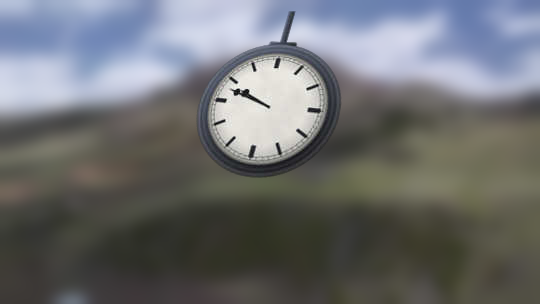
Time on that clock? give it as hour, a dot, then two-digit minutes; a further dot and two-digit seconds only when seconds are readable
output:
9.48
